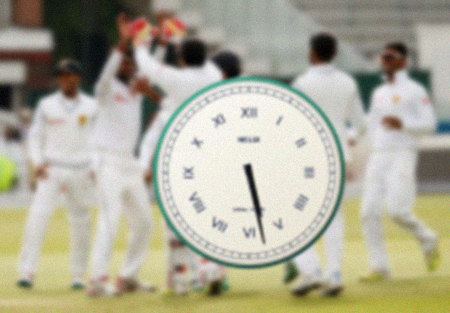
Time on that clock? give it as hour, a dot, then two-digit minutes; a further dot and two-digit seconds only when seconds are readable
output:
5.28
